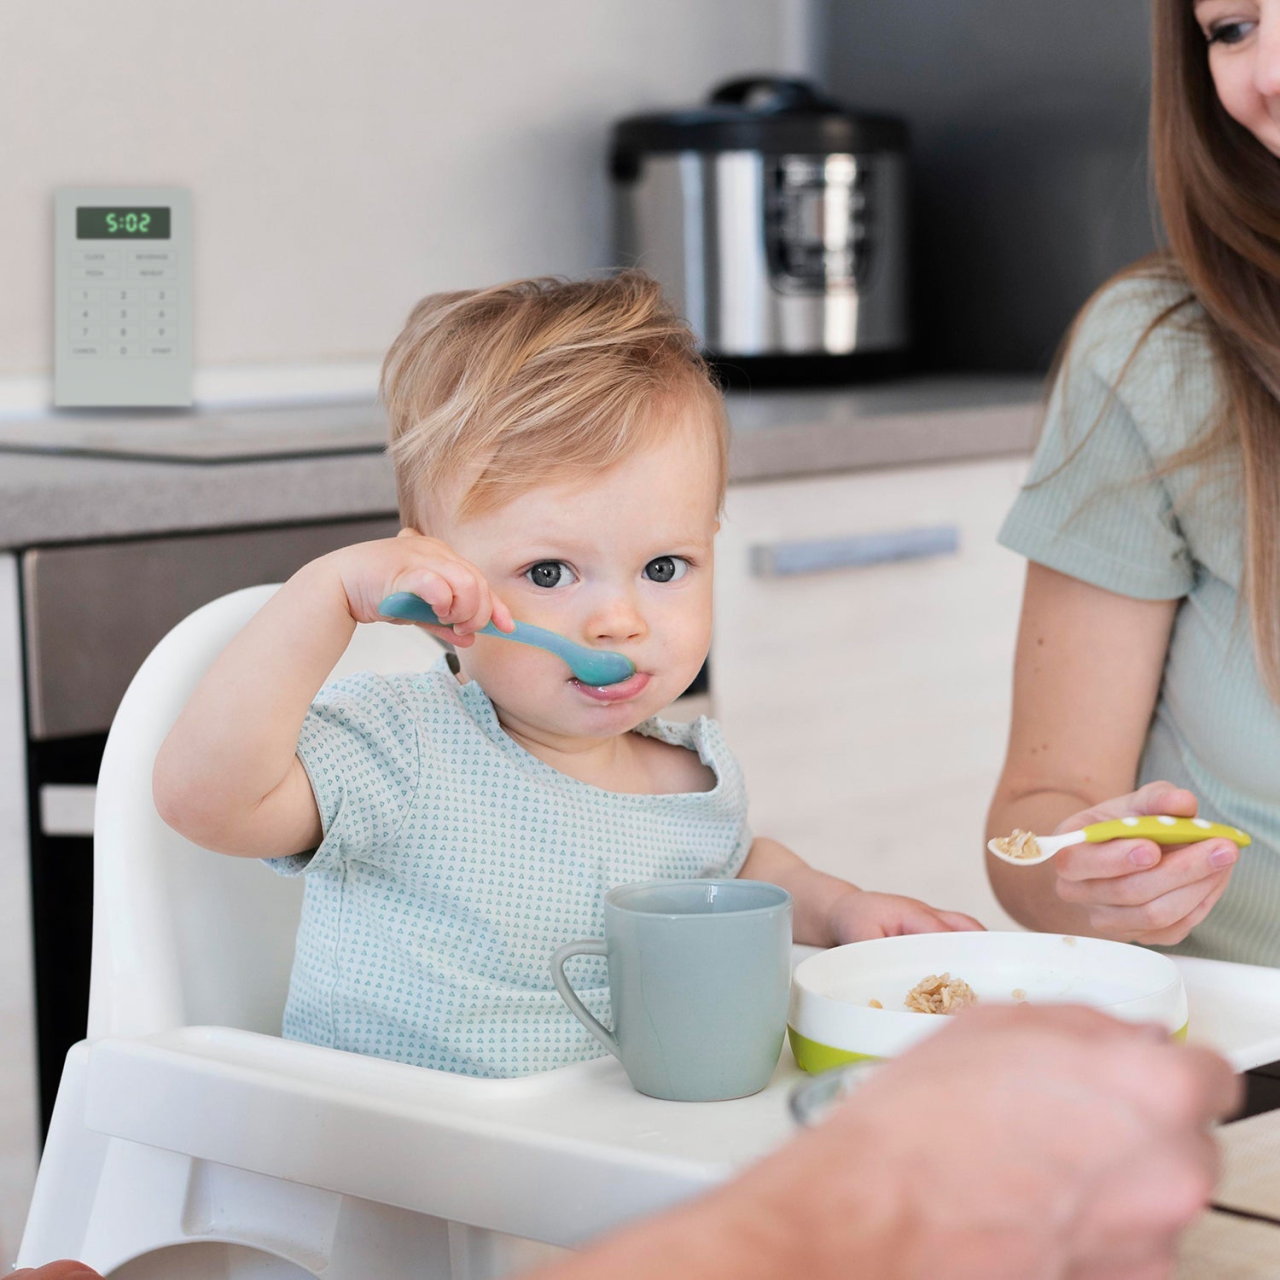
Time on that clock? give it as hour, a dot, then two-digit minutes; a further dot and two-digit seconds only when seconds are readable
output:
5.02
